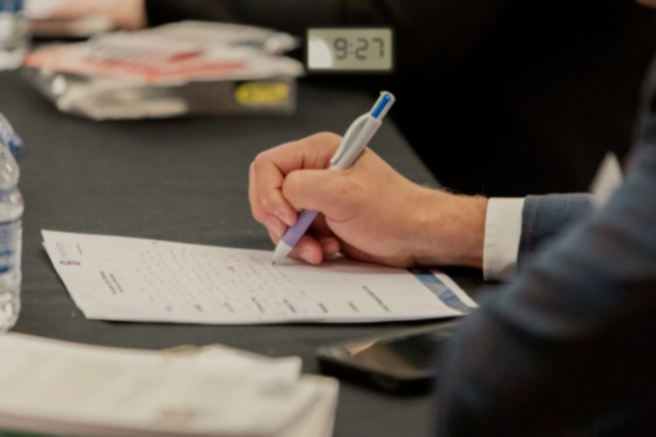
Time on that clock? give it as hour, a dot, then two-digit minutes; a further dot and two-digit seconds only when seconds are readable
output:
9.27
